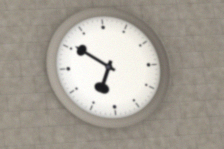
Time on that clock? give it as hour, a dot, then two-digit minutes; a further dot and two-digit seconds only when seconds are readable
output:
6.51
